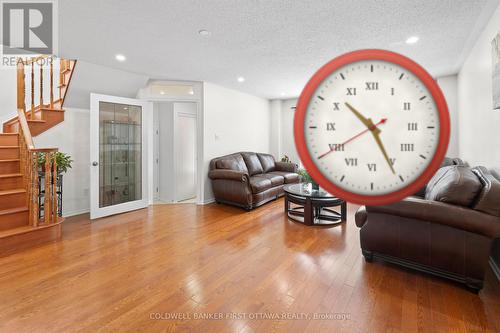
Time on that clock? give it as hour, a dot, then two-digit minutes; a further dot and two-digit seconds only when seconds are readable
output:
10.25.40
